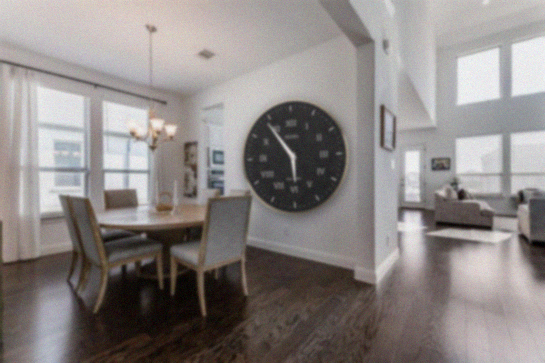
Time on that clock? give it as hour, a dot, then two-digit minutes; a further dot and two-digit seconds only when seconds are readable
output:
5.54
